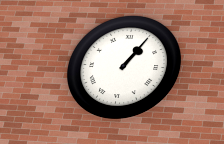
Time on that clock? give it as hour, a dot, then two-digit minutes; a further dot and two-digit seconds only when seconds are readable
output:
1.05
